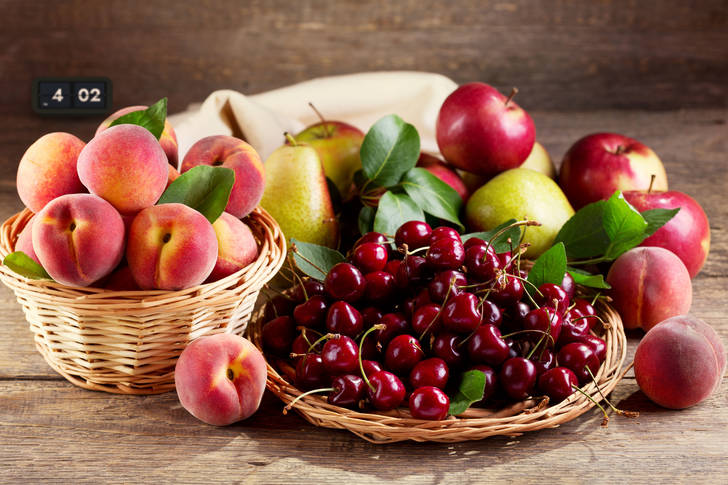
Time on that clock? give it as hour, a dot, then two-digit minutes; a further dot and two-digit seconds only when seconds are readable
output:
4.02
